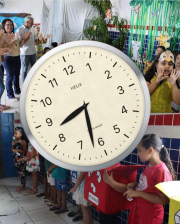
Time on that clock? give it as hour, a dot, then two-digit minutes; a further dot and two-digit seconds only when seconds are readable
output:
8.32
